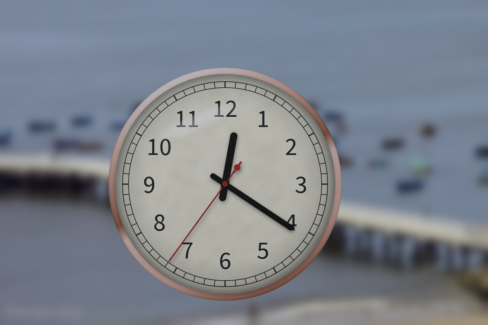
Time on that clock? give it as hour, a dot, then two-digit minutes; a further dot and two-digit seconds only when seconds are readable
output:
12.20.36
